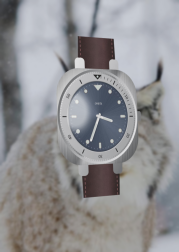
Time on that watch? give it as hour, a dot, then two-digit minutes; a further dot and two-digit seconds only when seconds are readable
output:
3.34
